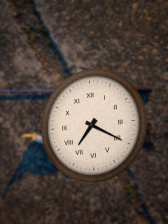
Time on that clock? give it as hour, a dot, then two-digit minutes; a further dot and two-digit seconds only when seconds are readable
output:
7.20
